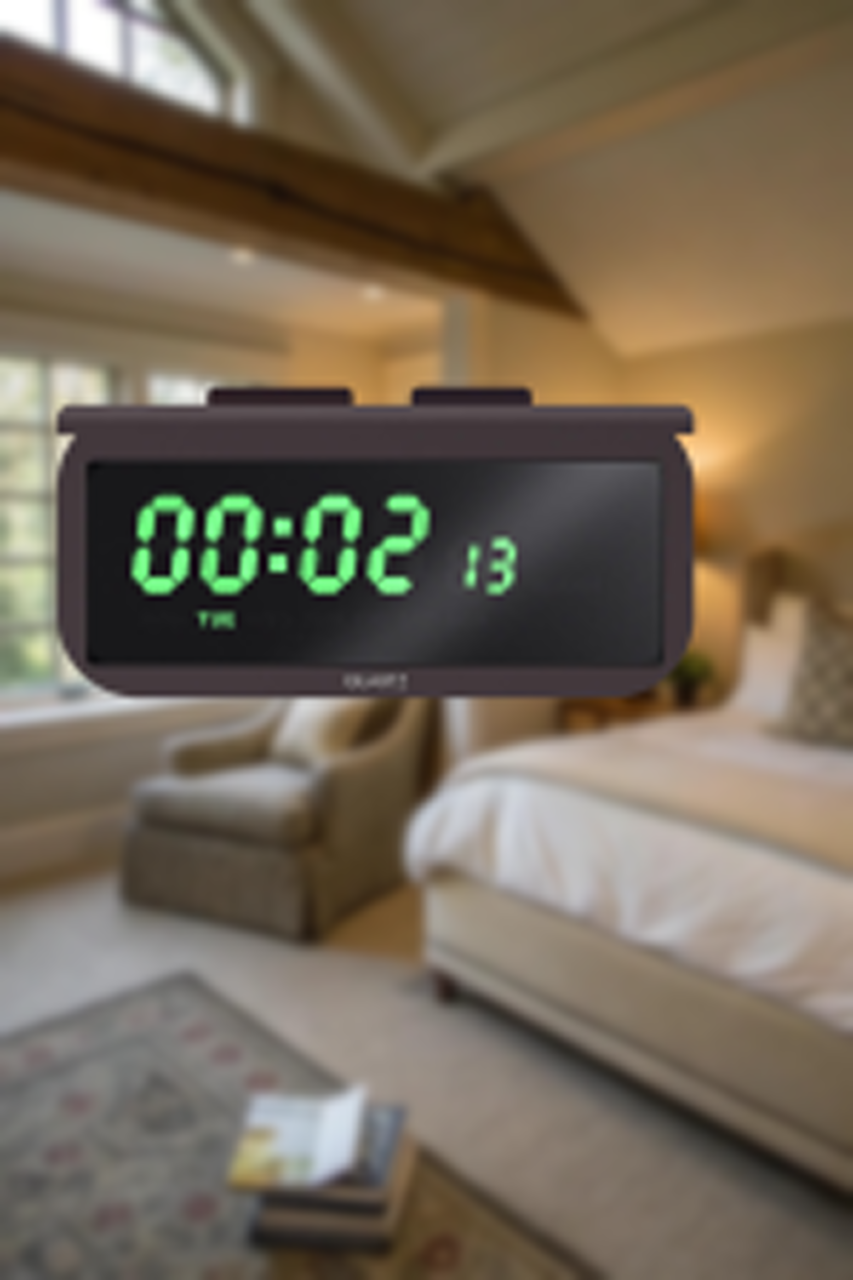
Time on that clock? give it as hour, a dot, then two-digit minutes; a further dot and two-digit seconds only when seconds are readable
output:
0.02.13
